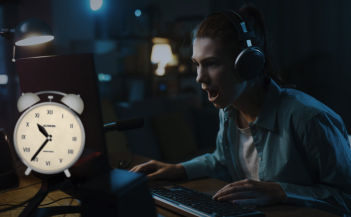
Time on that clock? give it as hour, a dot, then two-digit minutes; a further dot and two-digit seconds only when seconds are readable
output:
10.36
